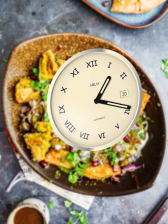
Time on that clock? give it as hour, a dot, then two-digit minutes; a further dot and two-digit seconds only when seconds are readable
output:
1.19
